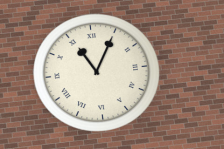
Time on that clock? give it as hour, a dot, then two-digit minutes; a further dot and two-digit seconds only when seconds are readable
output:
11.05
